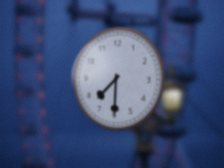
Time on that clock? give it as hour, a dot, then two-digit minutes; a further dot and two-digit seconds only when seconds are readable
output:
7.30
